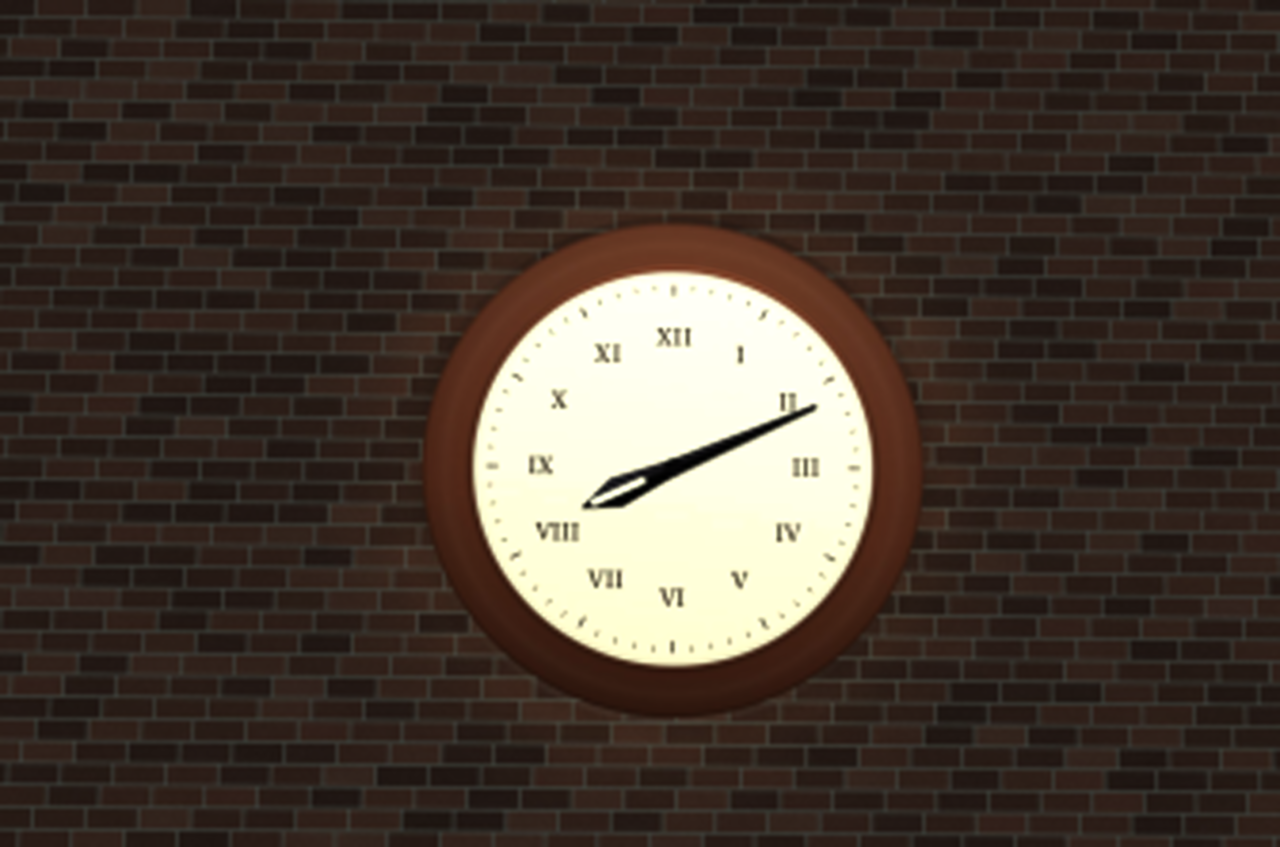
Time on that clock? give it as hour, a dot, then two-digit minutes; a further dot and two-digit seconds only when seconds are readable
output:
8.11
